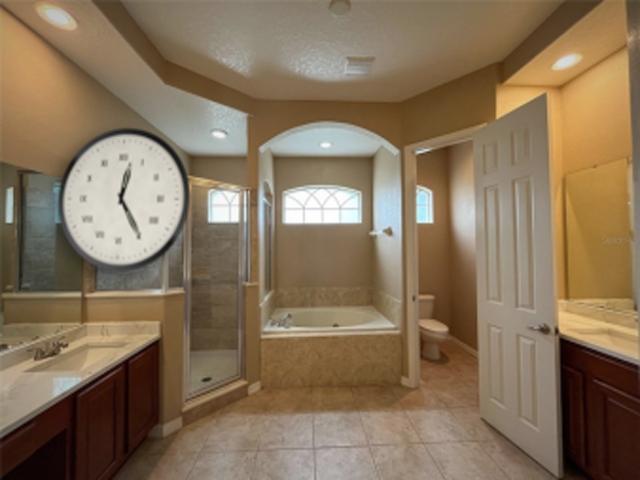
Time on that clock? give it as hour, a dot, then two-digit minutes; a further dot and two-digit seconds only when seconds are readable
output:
12.25
